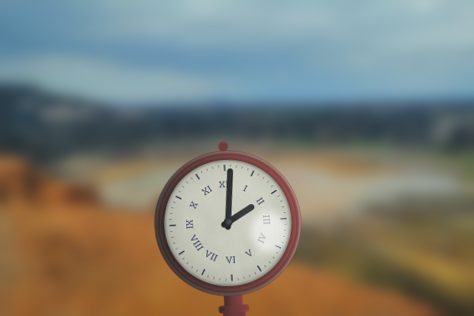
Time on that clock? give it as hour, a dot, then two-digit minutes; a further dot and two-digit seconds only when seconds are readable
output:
2.01
